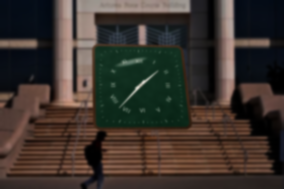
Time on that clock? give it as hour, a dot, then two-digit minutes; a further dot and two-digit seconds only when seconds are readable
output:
1.37
